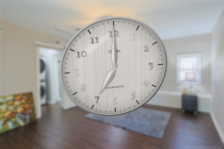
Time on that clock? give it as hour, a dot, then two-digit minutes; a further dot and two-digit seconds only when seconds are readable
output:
7.00
